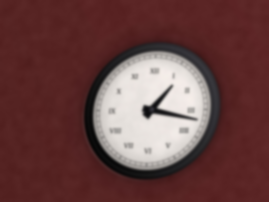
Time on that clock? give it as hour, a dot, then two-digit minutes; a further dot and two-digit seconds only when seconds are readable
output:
1.17
